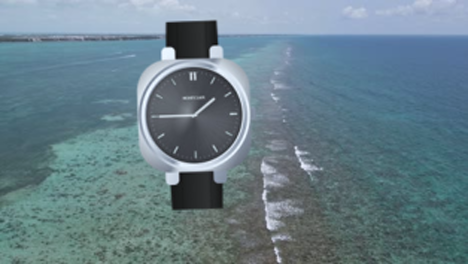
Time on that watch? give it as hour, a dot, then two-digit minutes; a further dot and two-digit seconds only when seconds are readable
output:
1.45
